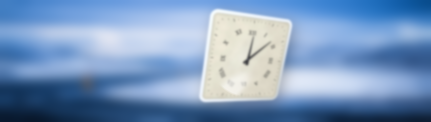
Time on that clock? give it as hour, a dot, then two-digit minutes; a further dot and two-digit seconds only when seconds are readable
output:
12.08
